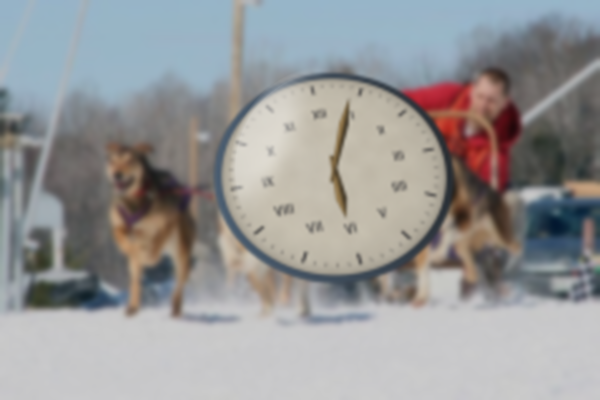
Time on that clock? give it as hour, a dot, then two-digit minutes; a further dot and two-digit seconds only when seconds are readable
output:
6.04
